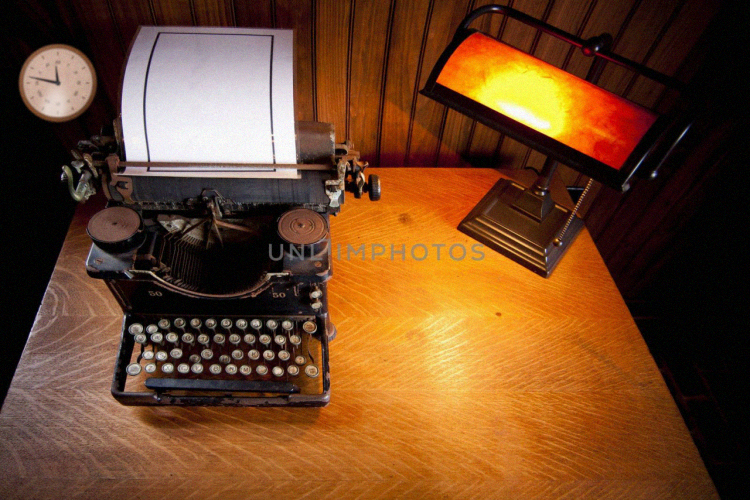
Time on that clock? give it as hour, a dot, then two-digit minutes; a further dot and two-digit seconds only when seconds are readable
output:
11.47
